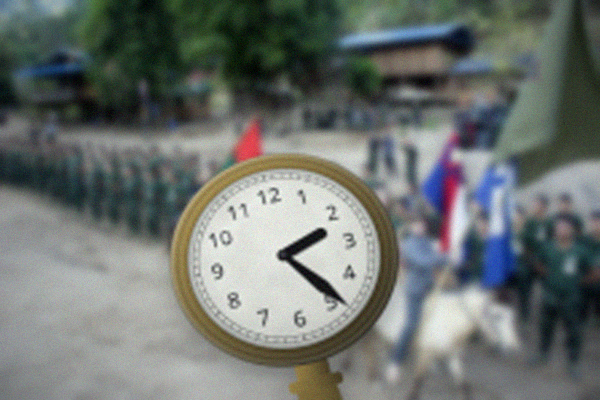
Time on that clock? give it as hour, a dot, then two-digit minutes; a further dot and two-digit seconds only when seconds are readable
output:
2.24
